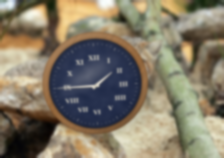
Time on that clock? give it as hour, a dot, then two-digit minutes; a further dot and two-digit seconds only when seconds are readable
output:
1.45
